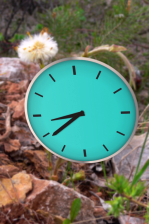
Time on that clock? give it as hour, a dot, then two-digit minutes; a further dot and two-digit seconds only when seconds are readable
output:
8.39
